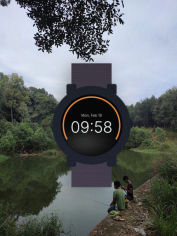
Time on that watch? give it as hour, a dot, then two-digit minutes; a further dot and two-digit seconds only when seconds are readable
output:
9.58
